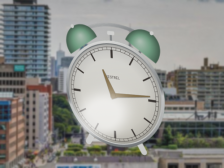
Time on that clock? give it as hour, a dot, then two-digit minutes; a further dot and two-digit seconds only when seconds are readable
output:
11.14
